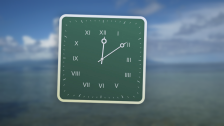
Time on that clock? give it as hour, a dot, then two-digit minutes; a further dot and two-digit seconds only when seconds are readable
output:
12.09
